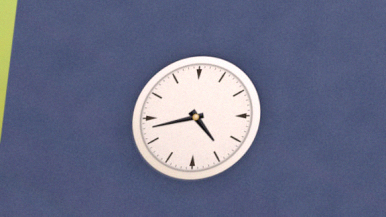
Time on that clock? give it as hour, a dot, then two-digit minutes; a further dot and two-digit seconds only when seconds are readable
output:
4.43
